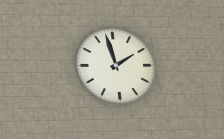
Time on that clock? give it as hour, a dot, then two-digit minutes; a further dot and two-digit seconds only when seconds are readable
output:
1.58
